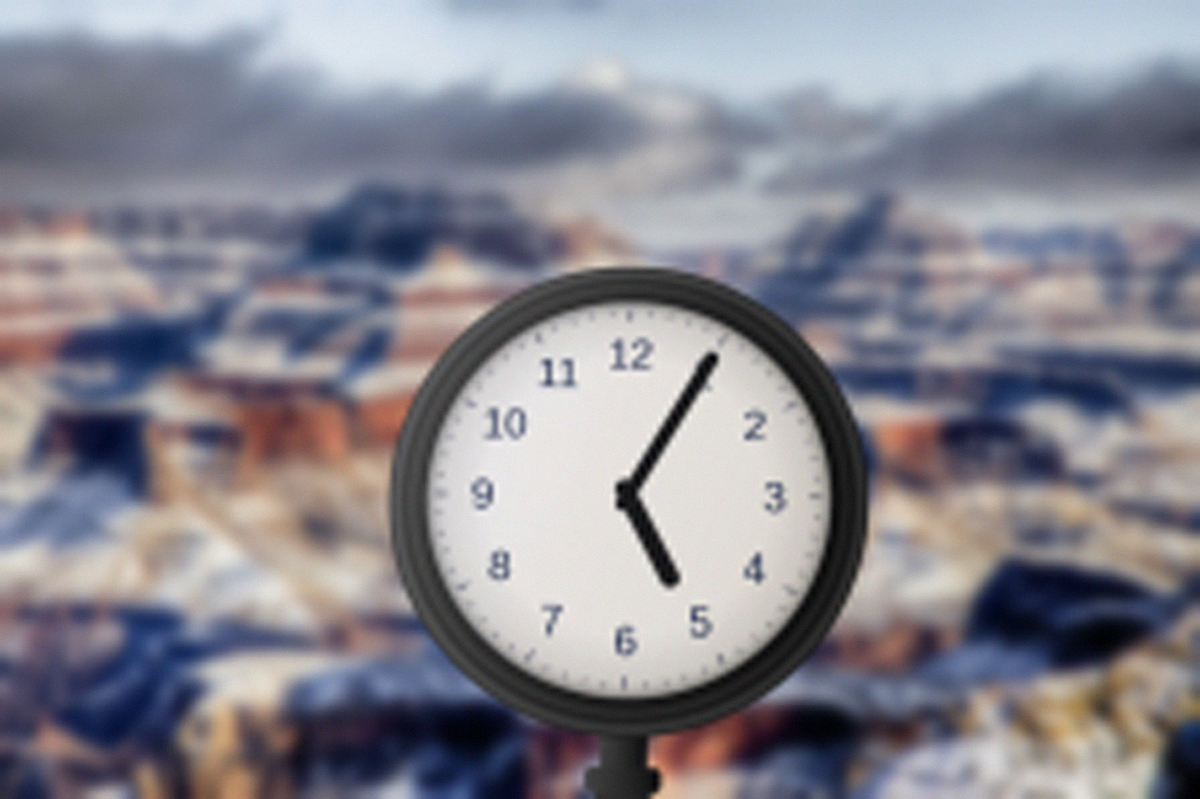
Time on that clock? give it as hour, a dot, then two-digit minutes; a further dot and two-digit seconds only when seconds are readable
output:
5.05
